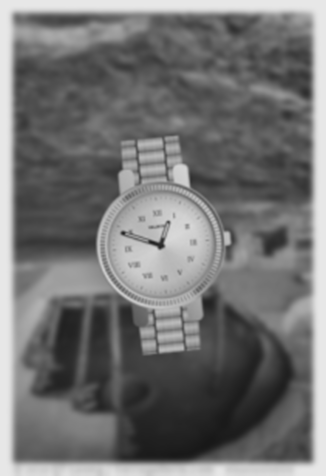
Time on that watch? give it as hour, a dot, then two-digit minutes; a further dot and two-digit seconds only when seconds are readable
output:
12.49
